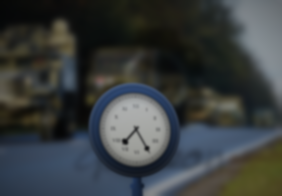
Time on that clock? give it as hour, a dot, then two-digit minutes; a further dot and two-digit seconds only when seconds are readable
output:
7.25
